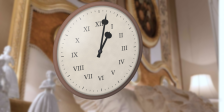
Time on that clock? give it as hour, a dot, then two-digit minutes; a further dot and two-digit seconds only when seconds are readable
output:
1.02
